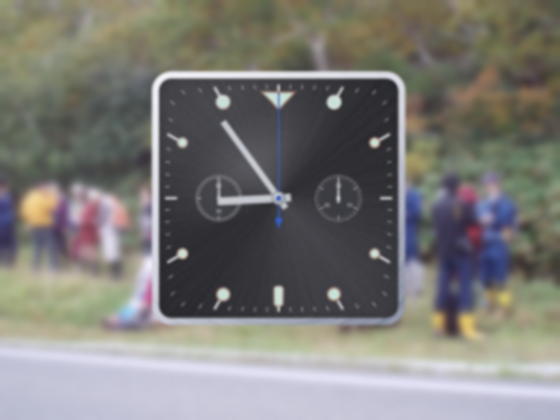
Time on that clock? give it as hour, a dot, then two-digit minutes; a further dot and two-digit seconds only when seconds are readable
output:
8.54
